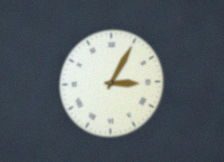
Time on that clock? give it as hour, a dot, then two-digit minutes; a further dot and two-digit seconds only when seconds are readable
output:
3.05
